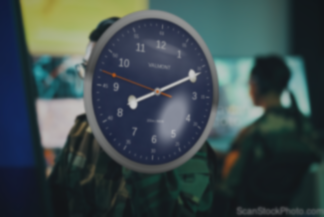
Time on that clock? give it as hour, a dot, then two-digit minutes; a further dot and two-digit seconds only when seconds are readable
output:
8.10.47
